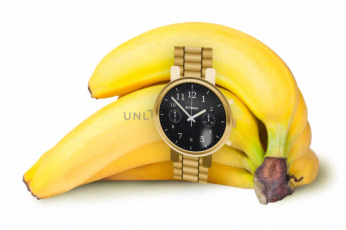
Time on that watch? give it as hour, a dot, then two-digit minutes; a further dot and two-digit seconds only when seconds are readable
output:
1.52
